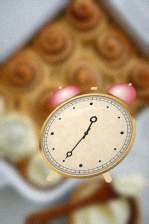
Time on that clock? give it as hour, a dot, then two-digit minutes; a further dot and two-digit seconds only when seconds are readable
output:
12.35
